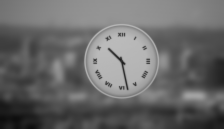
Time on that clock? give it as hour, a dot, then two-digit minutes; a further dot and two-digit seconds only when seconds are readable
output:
10.28
